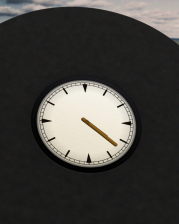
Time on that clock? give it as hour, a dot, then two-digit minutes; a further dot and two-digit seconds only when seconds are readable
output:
4.22
